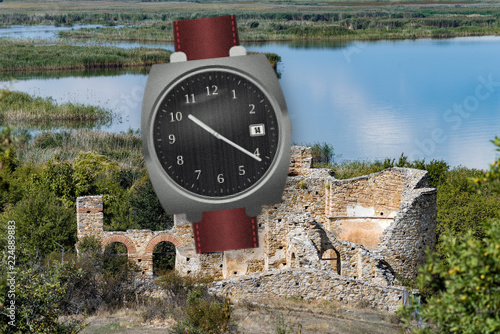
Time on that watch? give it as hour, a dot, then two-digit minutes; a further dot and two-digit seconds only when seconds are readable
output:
10.21
